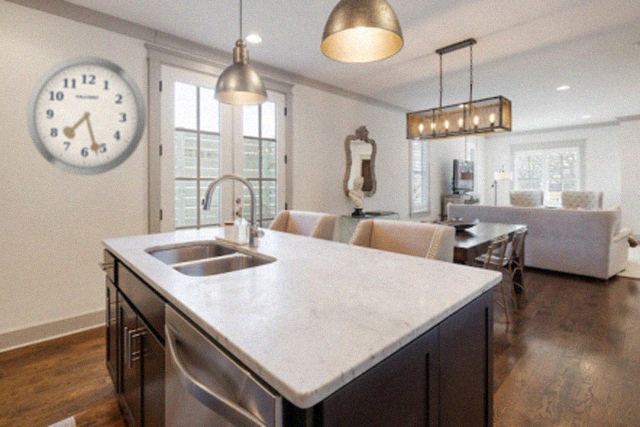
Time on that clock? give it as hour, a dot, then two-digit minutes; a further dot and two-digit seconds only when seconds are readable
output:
7.27
